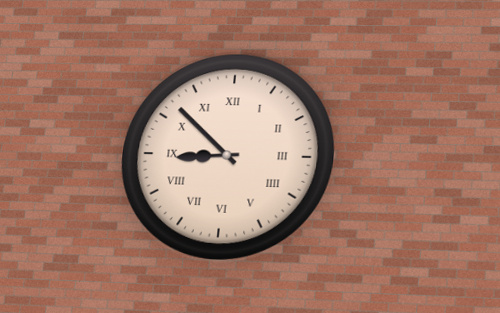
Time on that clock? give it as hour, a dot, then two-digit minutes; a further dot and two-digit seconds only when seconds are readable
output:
8.52
